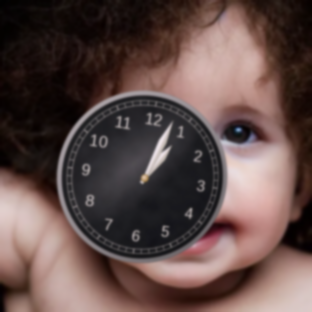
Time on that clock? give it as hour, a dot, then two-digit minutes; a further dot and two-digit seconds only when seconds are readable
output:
1.03
